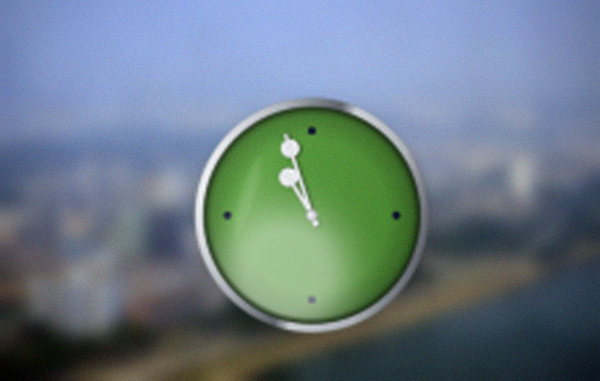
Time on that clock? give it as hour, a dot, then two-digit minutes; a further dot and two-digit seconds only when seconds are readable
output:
10.57
